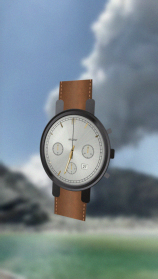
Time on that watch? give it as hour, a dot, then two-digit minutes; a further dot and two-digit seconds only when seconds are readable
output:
6.33
